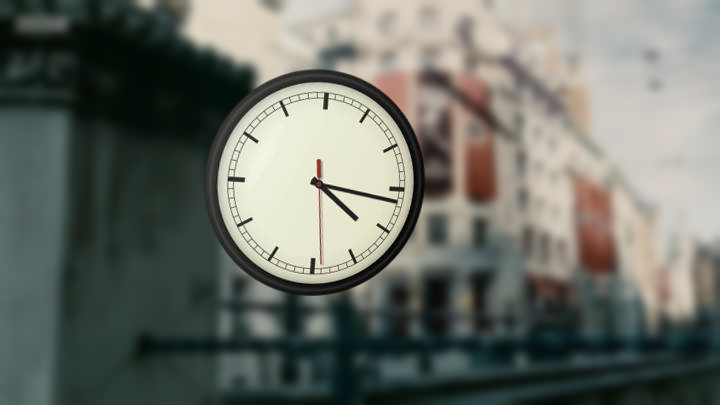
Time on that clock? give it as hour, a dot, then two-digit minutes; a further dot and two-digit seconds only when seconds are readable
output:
4.16.29
